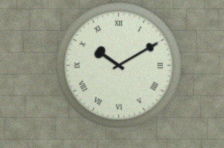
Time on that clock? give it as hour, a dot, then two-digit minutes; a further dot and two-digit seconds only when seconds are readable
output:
10.10
